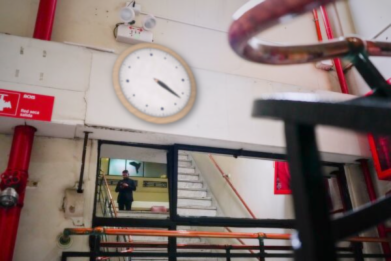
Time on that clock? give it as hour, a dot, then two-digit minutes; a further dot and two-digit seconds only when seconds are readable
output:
4.22
